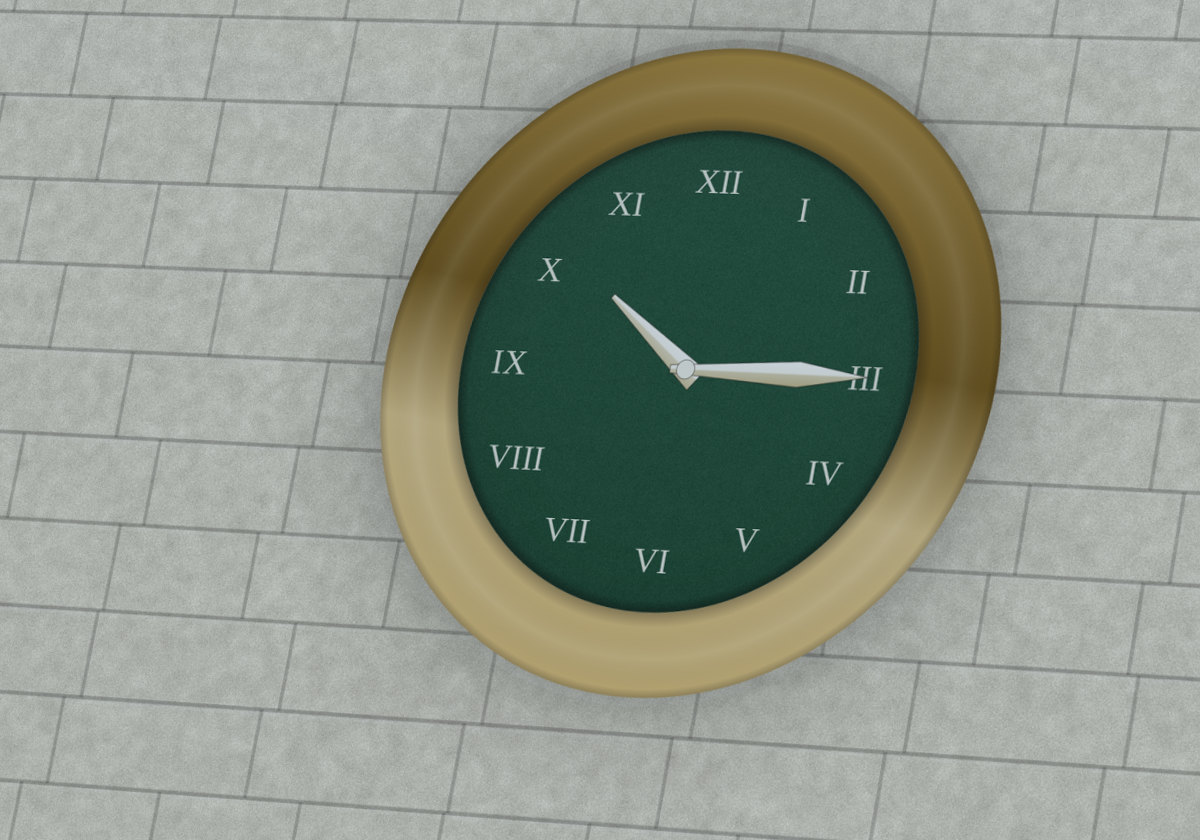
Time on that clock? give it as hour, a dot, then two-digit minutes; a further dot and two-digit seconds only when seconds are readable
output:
10.15
